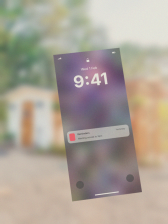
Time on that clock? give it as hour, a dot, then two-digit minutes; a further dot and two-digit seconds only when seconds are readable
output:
9.41
